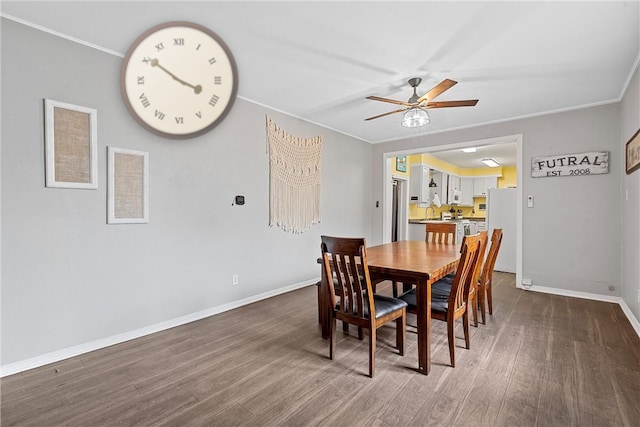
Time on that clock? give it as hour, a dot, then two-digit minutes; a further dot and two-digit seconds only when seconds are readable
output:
3.51
